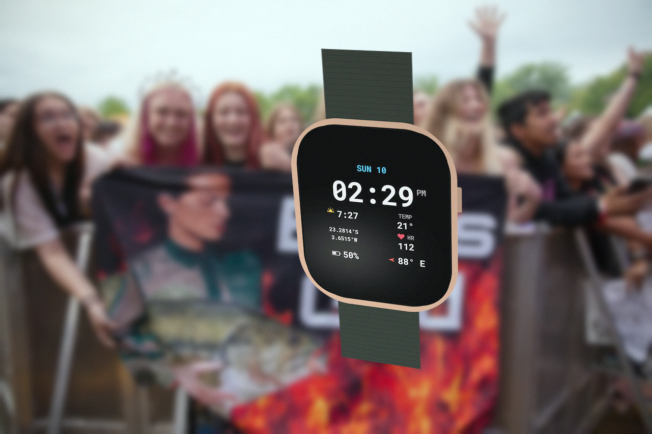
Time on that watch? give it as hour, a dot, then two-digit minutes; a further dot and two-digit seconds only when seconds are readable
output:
2.29
